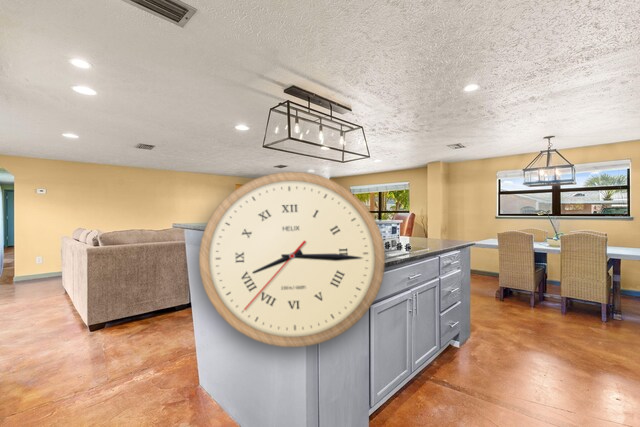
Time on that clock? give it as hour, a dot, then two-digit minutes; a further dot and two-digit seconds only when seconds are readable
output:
8.15.37
